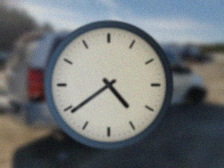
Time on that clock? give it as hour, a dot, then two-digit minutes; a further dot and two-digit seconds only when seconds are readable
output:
4.39
